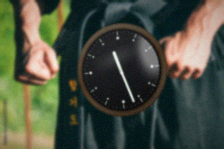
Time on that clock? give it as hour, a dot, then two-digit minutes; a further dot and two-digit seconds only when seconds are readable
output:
11.27
